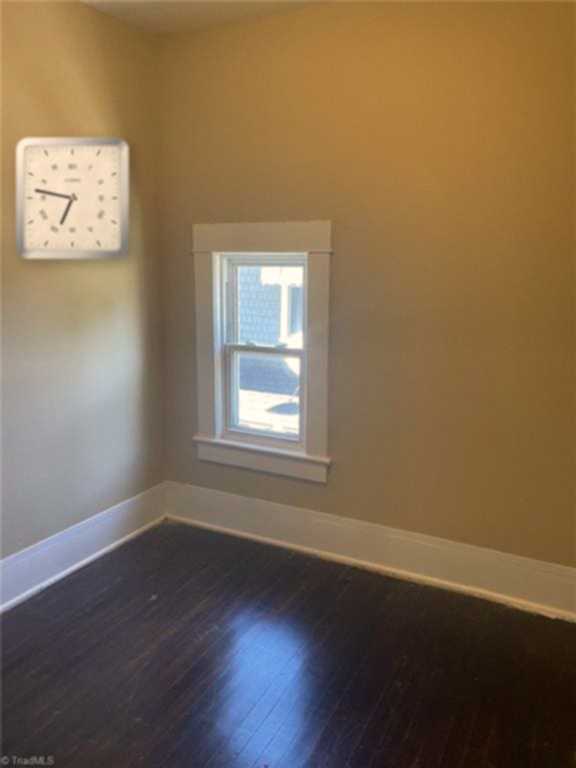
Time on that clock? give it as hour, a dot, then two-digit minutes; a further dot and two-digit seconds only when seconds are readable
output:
6.47
